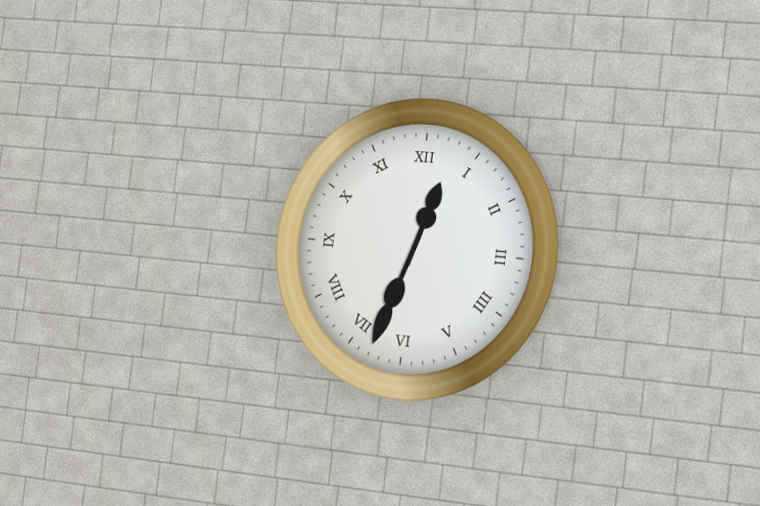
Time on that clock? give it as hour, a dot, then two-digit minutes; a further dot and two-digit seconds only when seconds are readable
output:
12.33
